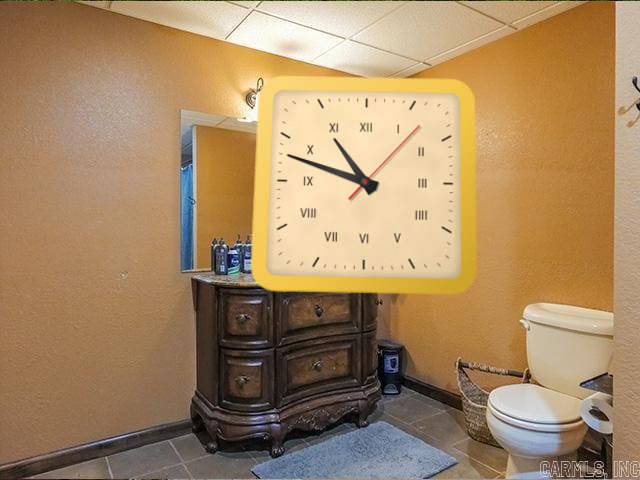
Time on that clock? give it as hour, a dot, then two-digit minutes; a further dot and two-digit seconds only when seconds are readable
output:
10.48.07
